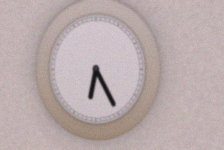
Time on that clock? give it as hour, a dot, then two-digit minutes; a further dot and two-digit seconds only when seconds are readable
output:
6.25
